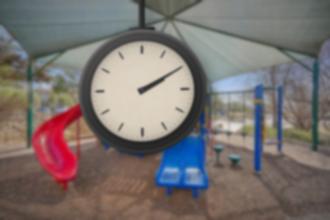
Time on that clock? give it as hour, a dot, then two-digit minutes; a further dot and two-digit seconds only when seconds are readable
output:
2.10
